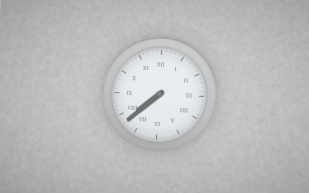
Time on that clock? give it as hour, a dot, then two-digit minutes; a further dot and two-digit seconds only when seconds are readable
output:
7.38
